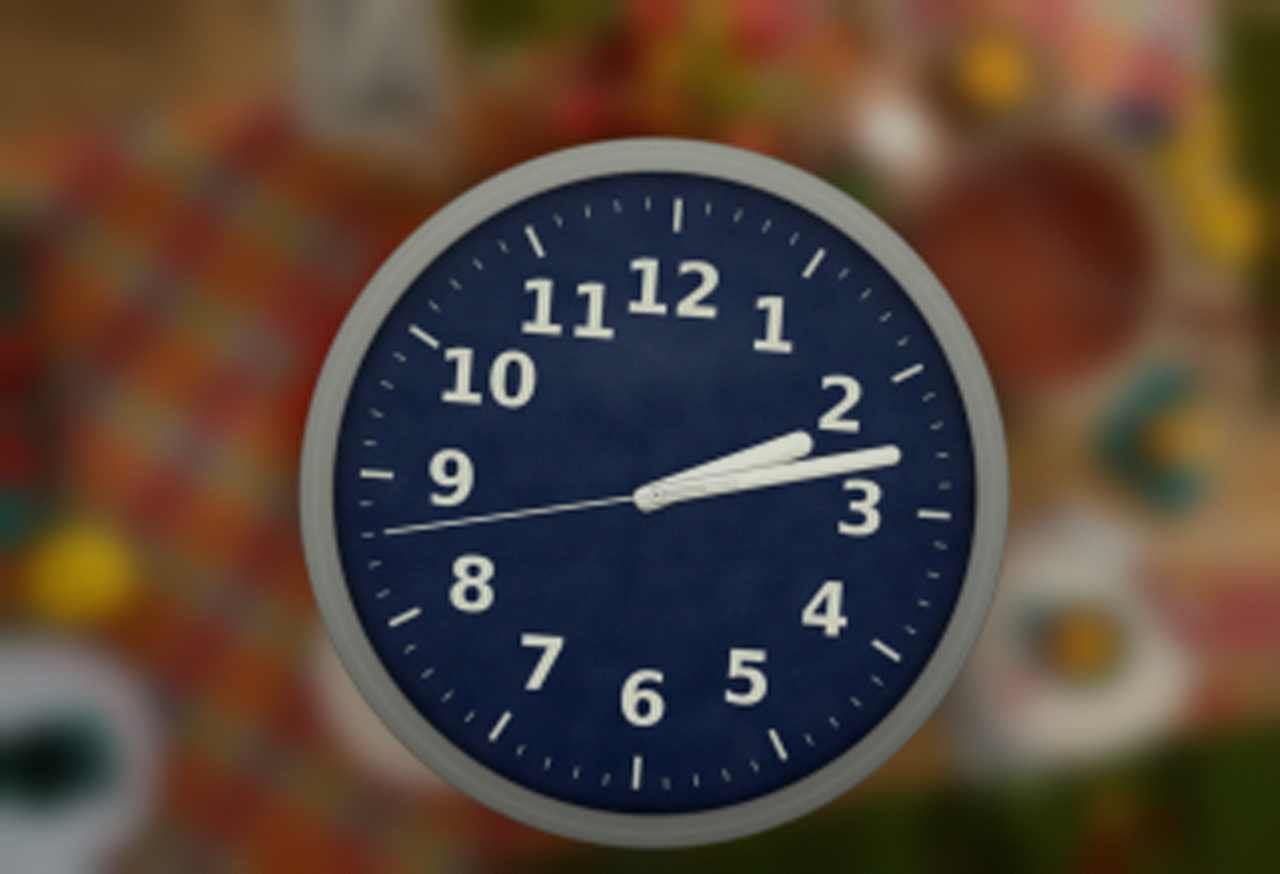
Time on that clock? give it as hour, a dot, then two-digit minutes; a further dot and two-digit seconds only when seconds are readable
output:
2.12.43
